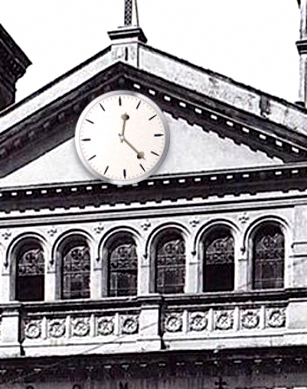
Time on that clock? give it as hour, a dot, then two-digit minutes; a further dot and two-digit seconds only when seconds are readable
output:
12.23
